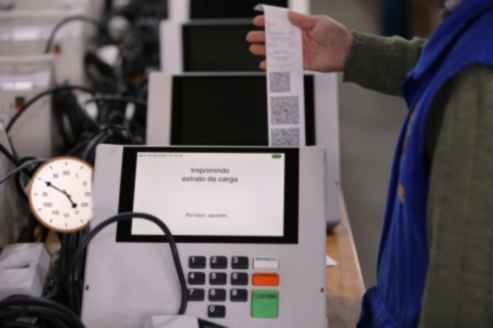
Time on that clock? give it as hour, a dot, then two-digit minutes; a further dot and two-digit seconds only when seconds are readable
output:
4.50
